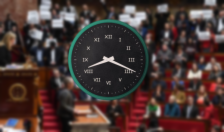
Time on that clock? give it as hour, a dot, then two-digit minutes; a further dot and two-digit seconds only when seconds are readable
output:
8.19
